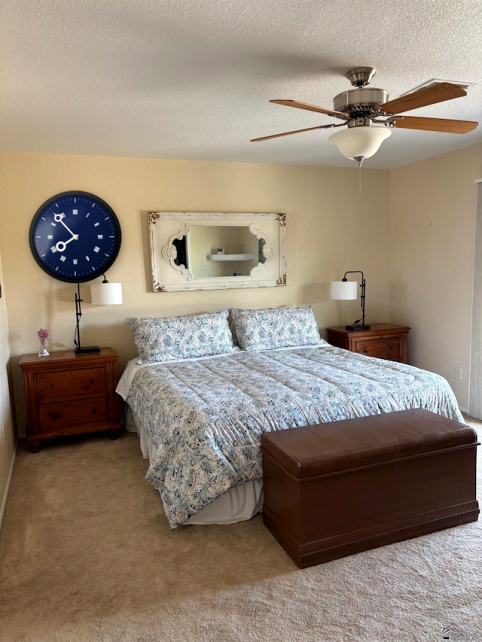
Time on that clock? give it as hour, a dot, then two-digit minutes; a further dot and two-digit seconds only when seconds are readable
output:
7.53
